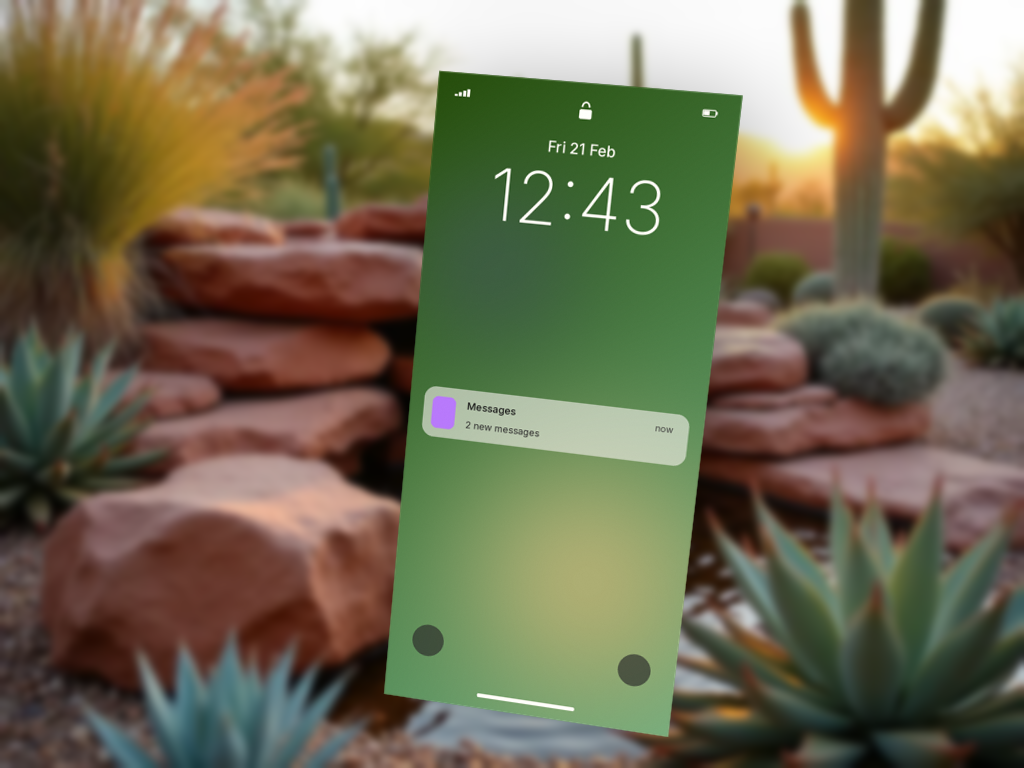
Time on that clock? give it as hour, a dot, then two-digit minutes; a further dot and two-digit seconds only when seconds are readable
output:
12.43
